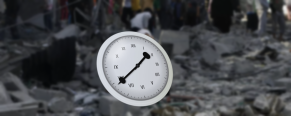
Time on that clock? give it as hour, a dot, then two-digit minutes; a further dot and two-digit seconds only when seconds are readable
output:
1.39
